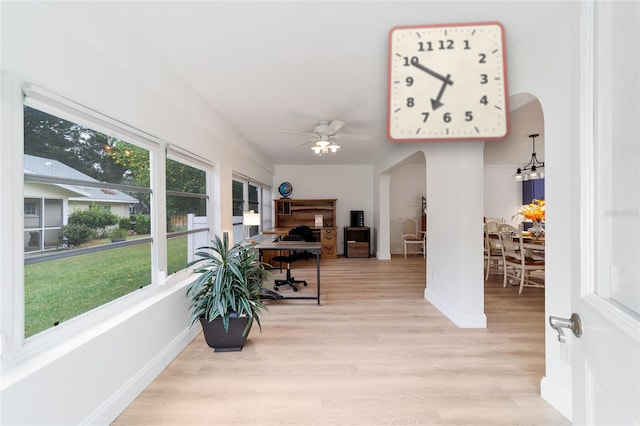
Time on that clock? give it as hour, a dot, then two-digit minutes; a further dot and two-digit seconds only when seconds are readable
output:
6.50
